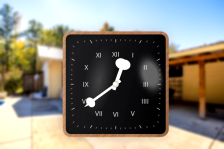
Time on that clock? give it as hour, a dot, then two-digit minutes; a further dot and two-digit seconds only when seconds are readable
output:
12.39
